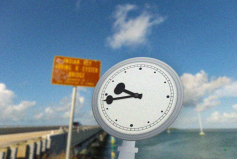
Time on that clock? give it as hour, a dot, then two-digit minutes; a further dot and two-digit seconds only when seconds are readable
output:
9.43
